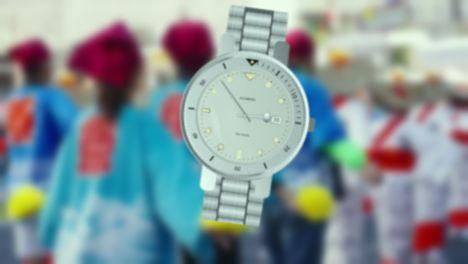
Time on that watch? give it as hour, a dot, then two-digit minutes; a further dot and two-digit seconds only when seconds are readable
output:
2.53
